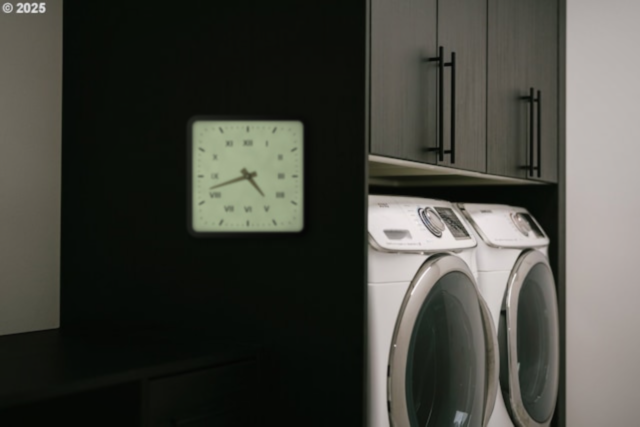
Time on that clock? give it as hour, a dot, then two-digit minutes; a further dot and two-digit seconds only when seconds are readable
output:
4.42
